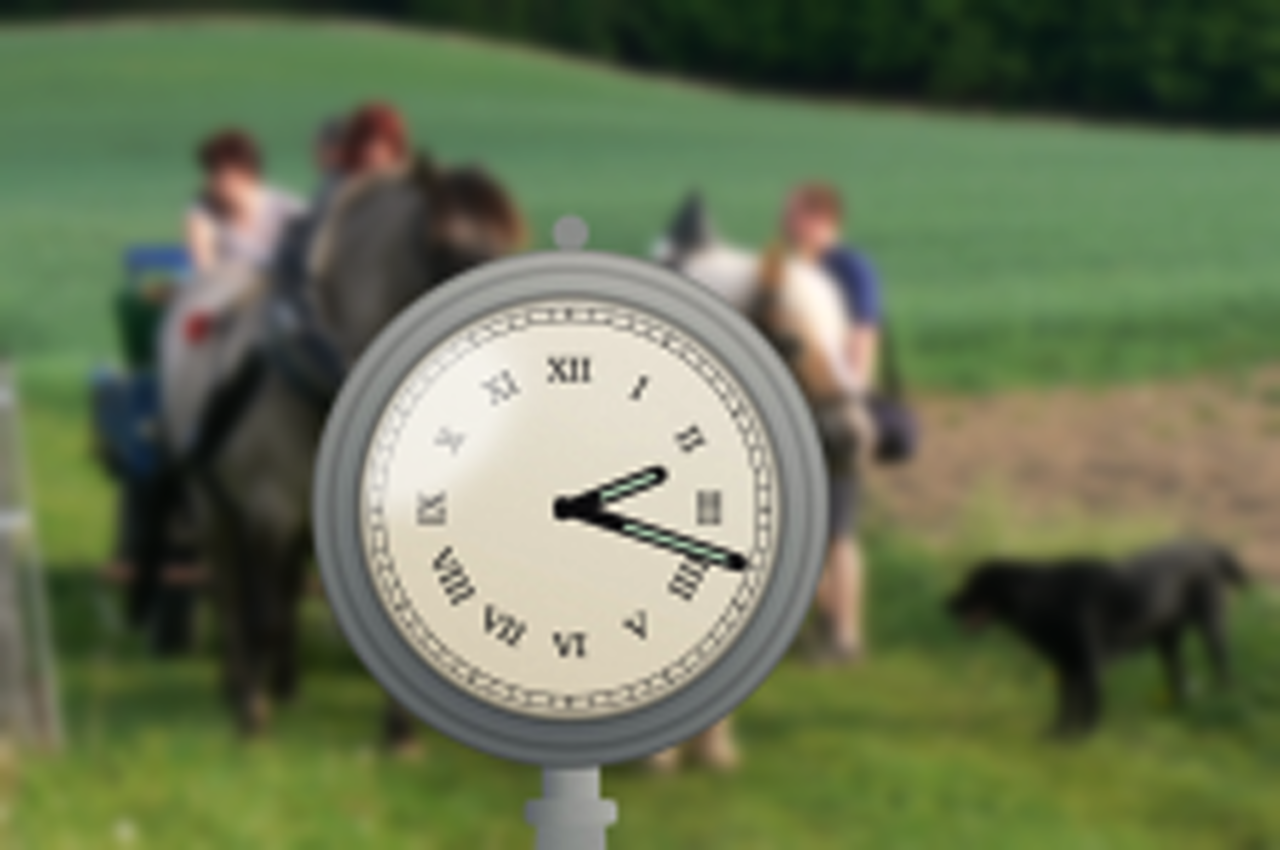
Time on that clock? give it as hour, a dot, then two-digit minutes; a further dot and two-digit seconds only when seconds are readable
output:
2.18
